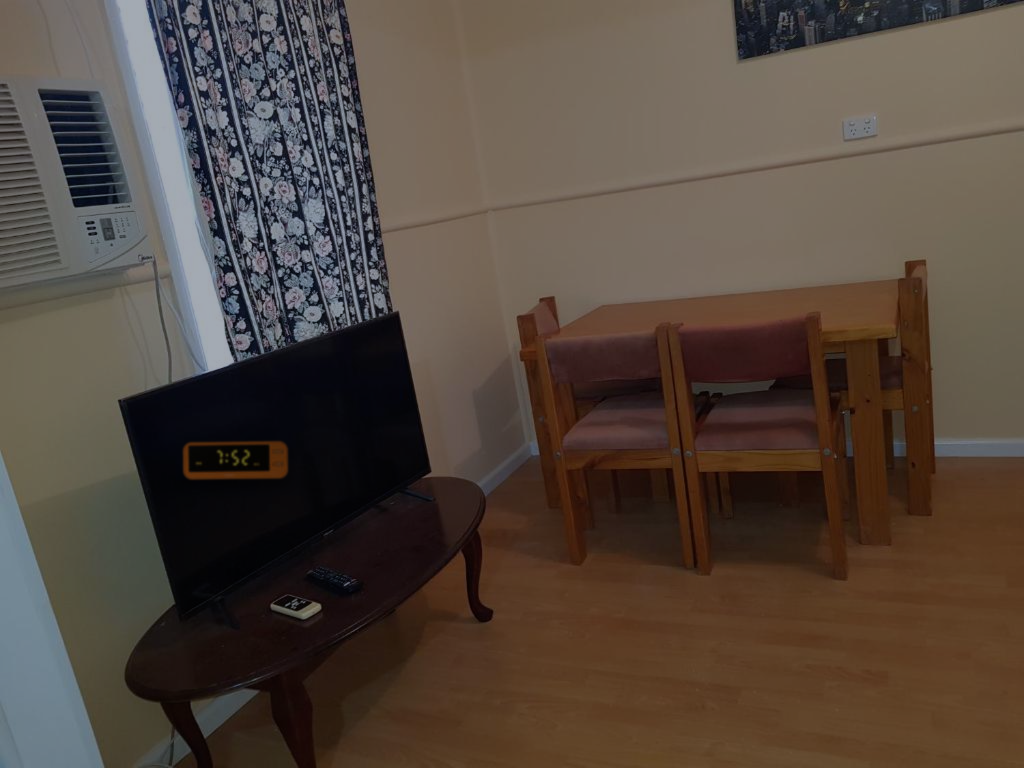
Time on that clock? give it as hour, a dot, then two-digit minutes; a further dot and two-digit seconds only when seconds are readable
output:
7.52
